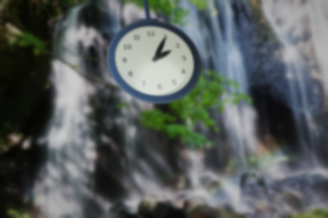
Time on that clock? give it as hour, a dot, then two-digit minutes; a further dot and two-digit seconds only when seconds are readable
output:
2.05
